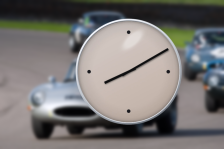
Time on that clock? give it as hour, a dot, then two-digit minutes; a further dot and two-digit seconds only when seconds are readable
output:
8.10
